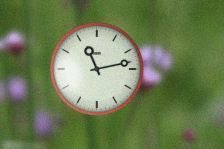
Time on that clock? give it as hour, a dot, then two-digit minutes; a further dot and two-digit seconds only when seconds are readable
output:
11.13
